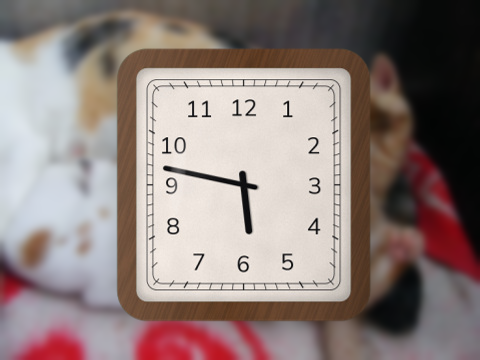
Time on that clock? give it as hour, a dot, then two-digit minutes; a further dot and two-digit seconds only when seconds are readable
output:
5.47
